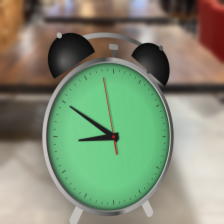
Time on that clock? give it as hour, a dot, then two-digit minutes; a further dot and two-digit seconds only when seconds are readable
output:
8.49.58
